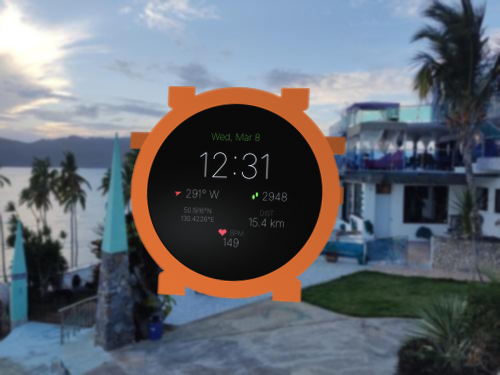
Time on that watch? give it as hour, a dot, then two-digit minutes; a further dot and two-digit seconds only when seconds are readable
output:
12.31
